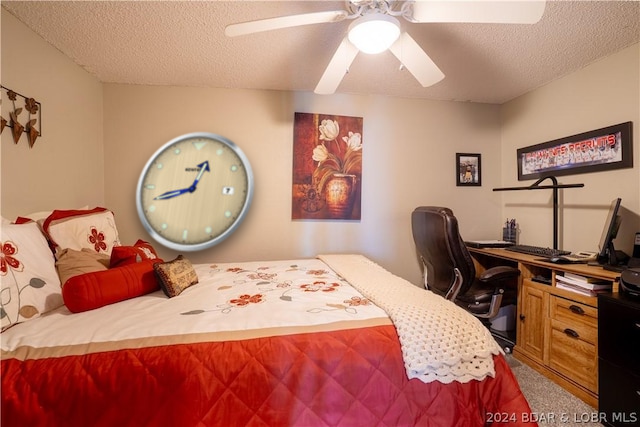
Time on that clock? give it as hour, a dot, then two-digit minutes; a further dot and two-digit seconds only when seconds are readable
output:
12.42
